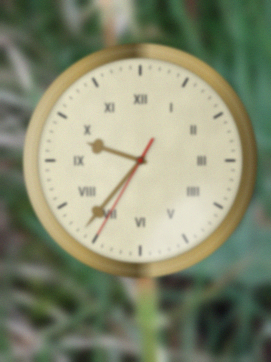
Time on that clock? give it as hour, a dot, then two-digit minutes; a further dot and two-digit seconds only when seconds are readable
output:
9.36.35
